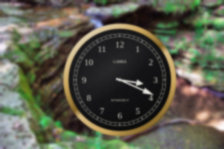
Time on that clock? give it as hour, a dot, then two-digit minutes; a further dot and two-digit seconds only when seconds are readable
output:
3.19
